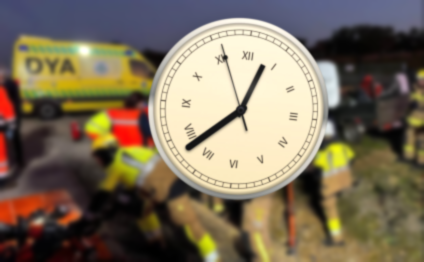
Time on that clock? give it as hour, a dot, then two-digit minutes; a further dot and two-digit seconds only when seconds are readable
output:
12.37.56
